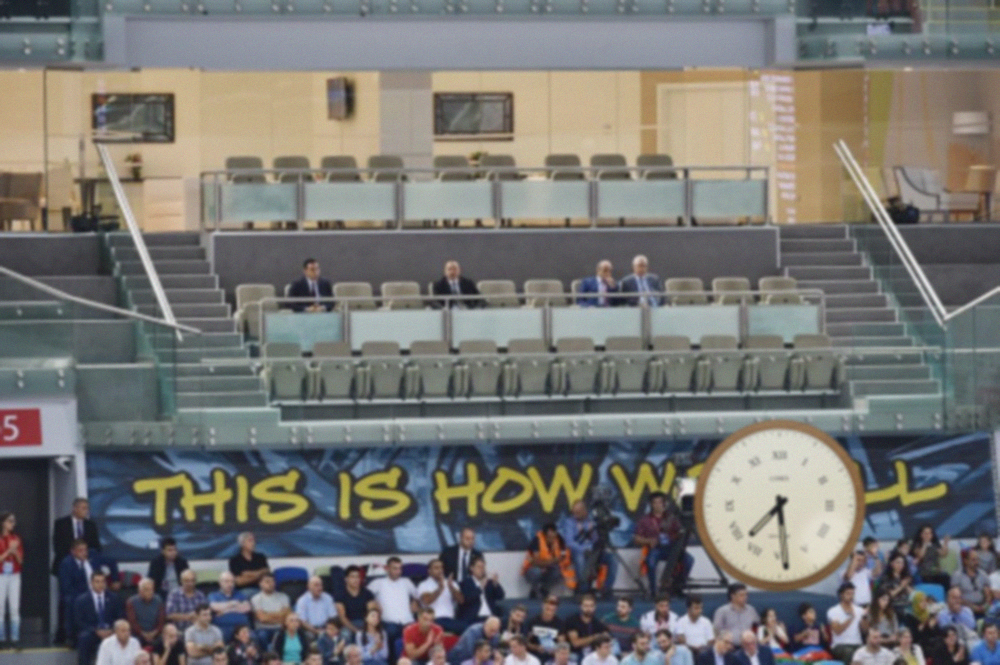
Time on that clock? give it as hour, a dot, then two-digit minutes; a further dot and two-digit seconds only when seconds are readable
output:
7.29
